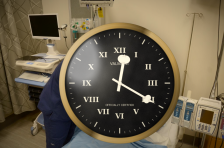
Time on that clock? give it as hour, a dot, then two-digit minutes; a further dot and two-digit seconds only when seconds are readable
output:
12.20
